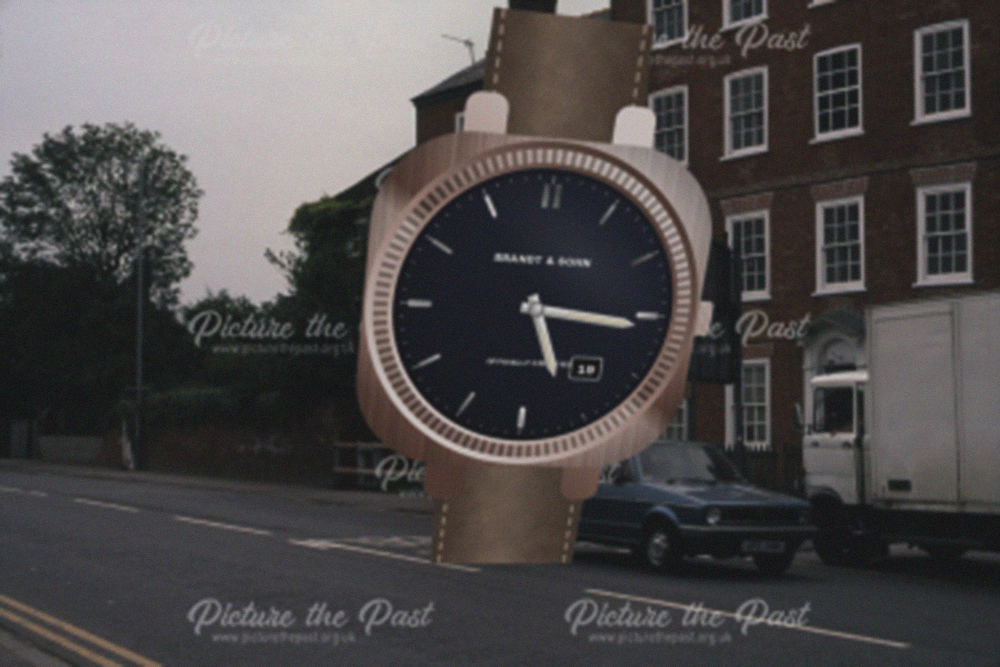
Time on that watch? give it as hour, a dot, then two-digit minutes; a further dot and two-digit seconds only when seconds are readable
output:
5.16
